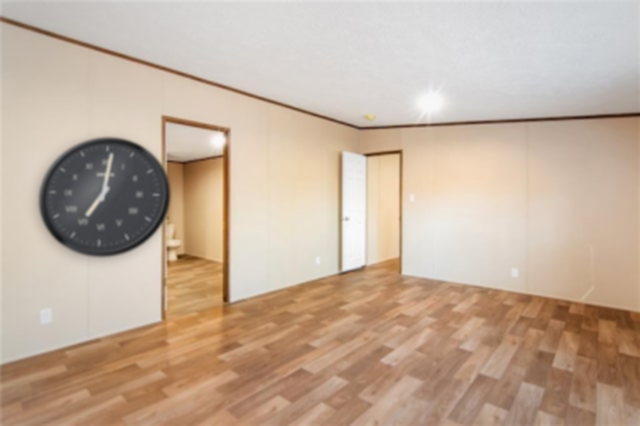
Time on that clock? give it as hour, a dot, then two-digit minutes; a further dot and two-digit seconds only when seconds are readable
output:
7.01
